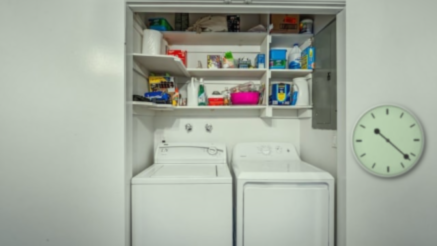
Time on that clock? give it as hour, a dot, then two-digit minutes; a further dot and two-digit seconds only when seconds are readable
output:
10.22
